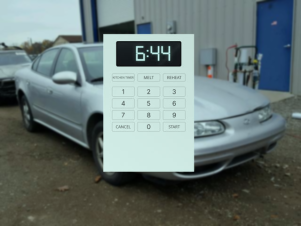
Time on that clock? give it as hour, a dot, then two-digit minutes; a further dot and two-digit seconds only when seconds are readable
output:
6.44
